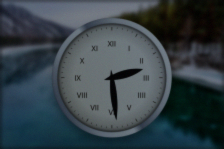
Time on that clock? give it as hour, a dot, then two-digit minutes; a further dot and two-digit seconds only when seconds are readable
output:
2.29
